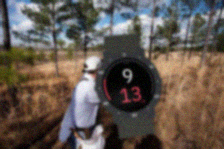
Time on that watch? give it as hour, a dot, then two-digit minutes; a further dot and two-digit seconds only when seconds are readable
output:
9.13
